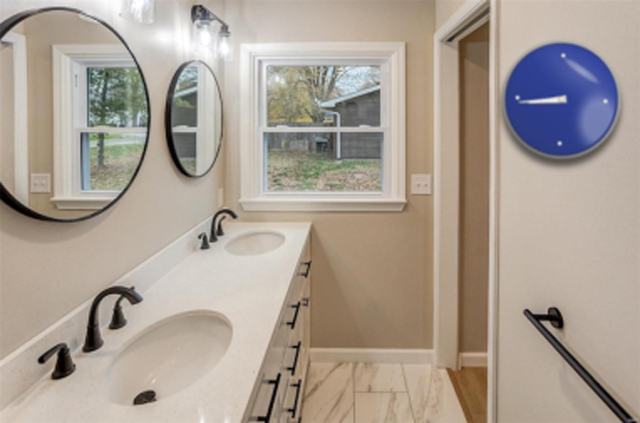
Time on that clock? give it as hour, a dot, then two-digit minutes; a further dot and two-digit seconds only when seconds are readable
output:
8.44
